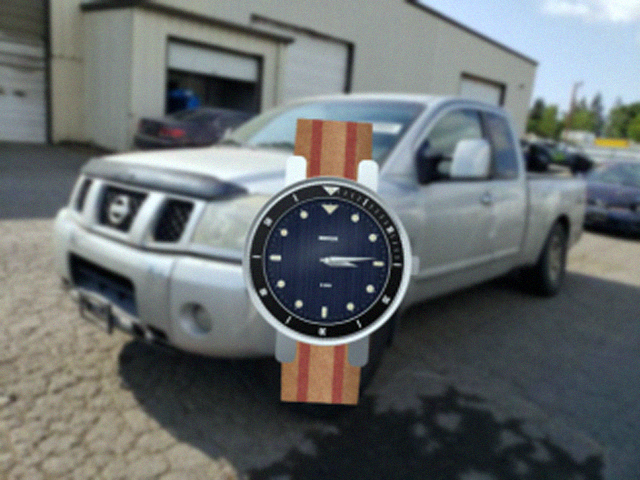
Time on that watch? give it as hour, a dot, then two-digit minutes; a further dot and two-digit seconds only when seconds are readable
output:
3.14
